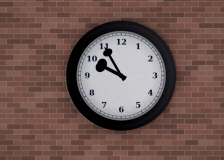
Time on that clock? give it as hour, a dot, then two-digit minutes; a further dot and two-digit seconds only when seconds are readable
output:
9.55
